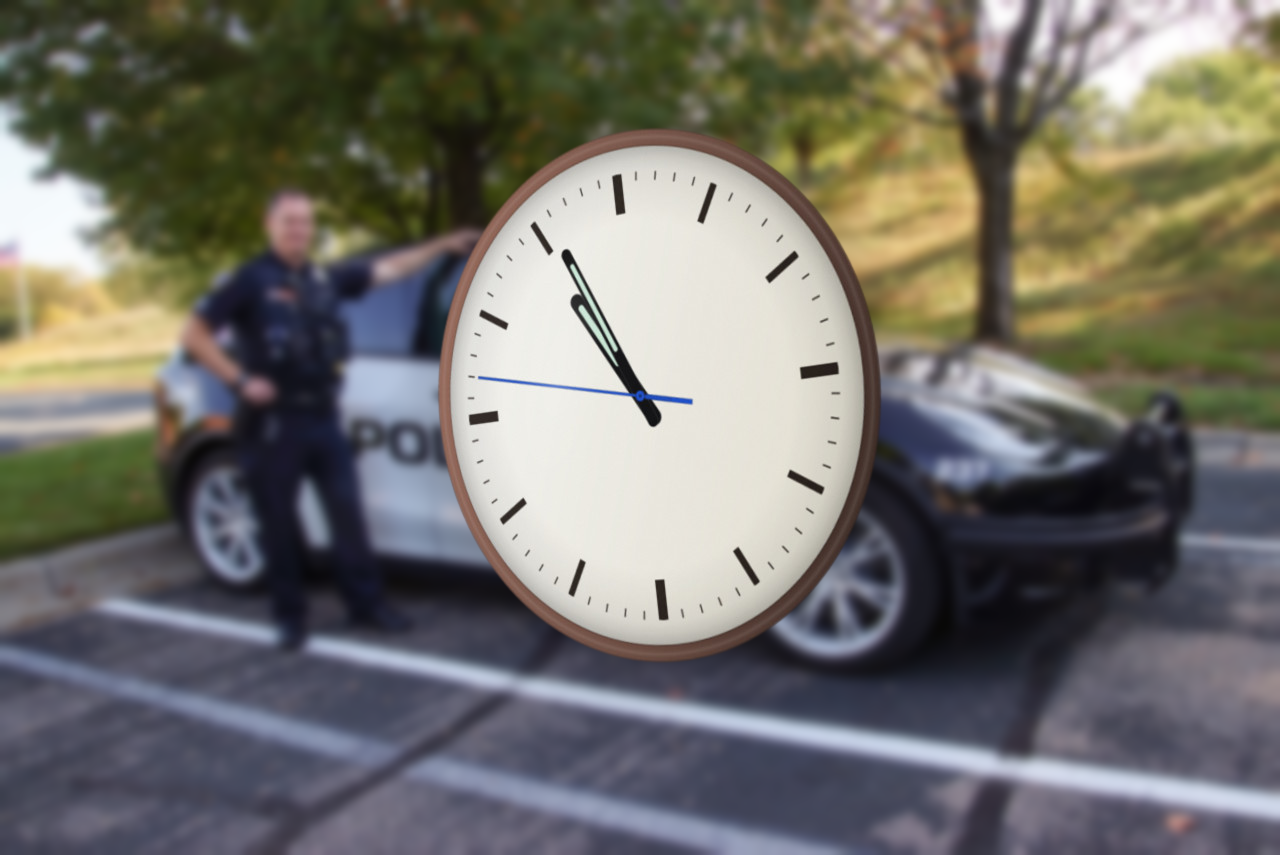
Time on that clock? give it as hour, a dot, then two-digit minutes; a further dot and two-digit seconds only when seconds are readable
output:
10.55.47
